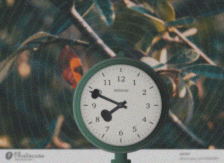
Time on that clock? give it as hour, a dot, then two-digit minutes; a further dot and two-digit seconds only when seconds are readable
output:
7.49
